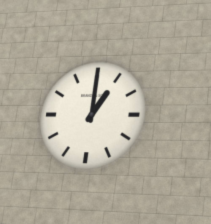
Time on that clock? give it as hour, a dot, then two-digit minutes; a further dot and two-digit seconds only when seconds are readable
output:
1.00
